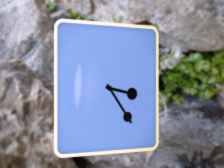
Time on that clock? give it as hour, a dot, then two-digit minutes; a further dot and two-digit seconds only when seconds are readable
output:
3.24
